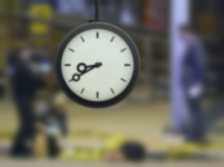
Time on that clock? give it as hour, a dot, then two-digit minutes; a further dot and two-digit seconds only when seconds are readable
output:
8.40
